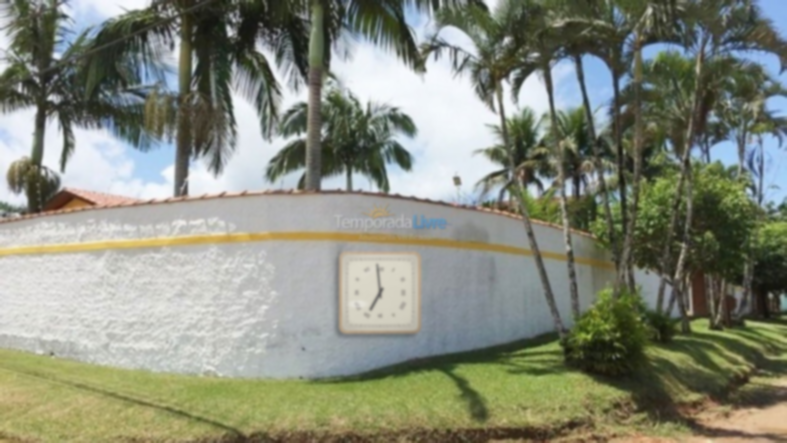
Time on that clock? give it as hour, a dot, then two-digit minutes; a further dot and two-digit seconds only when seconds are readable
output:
6.59
